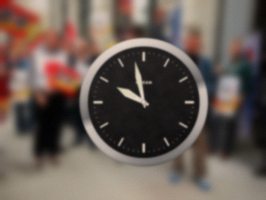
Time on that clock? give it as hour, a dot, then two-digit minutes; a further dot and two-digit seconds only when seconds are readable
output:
9.58
